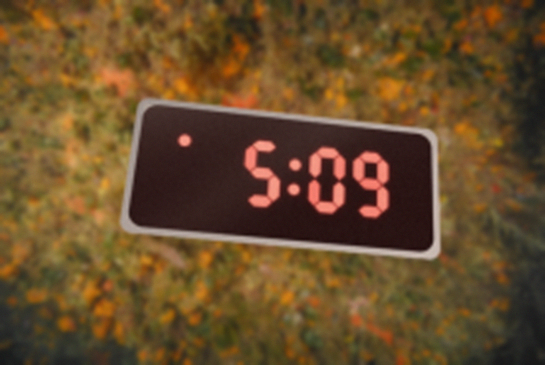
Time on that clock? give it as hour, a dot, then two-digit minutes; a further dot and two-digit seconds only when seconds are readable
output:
5.09
